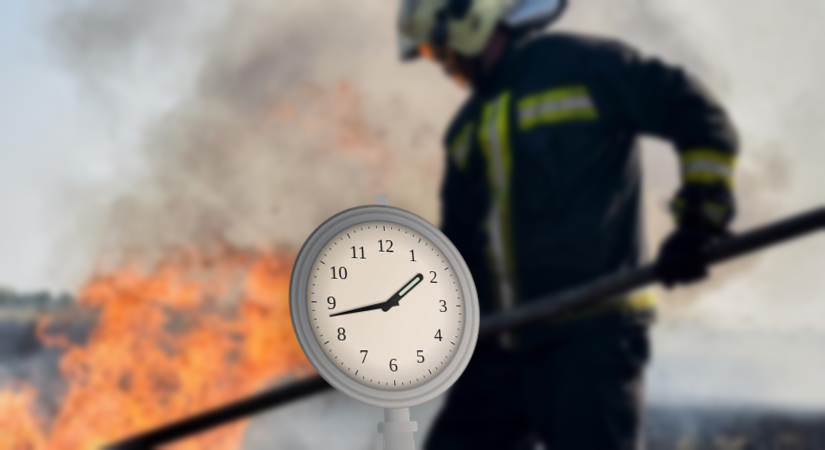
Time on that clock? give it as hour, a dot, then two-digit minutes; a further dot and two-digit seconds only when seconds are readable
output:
1.43
